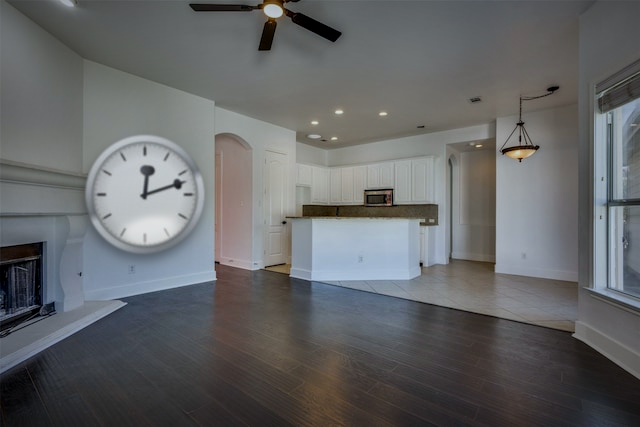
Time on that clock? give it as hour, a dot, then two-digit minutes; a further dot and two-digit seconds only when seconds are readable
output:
12.12
